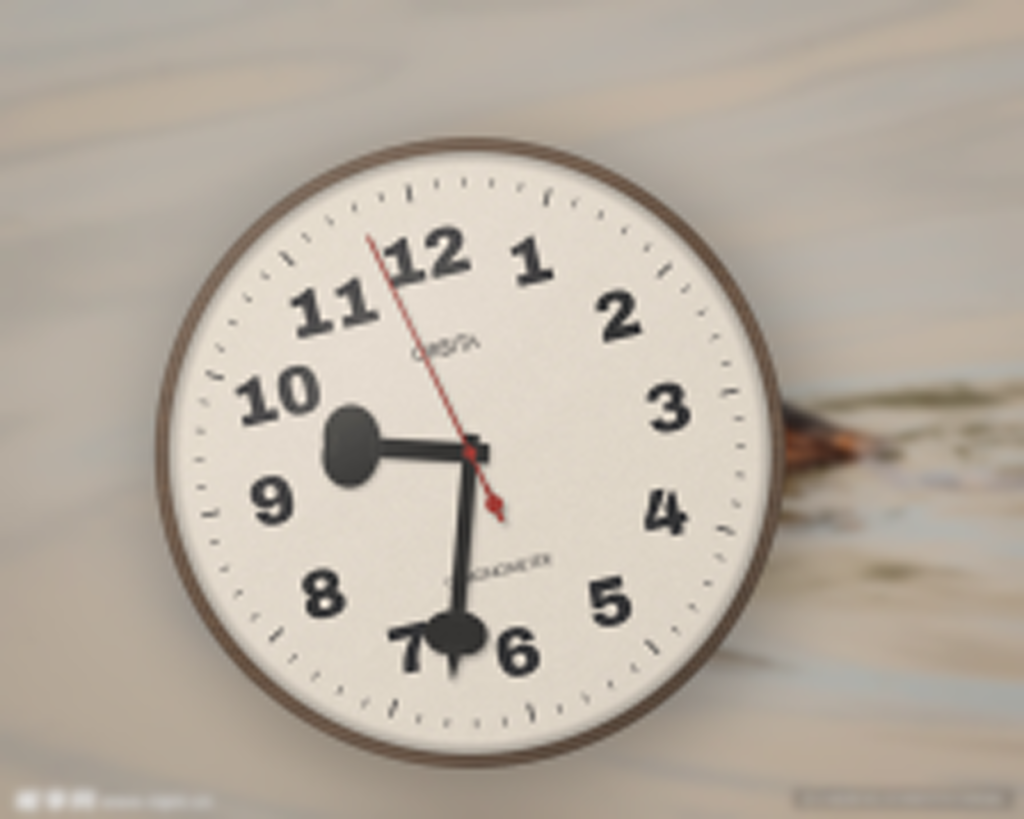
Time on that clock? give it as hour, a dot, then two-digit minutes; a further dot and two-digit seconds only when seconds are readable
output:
9.32.58
